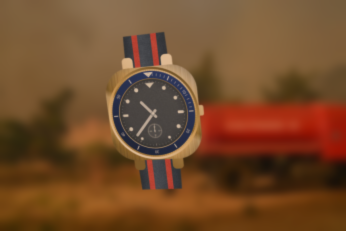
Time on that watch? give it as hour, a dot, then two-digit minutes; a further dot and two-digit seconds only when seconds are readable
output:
10.37
